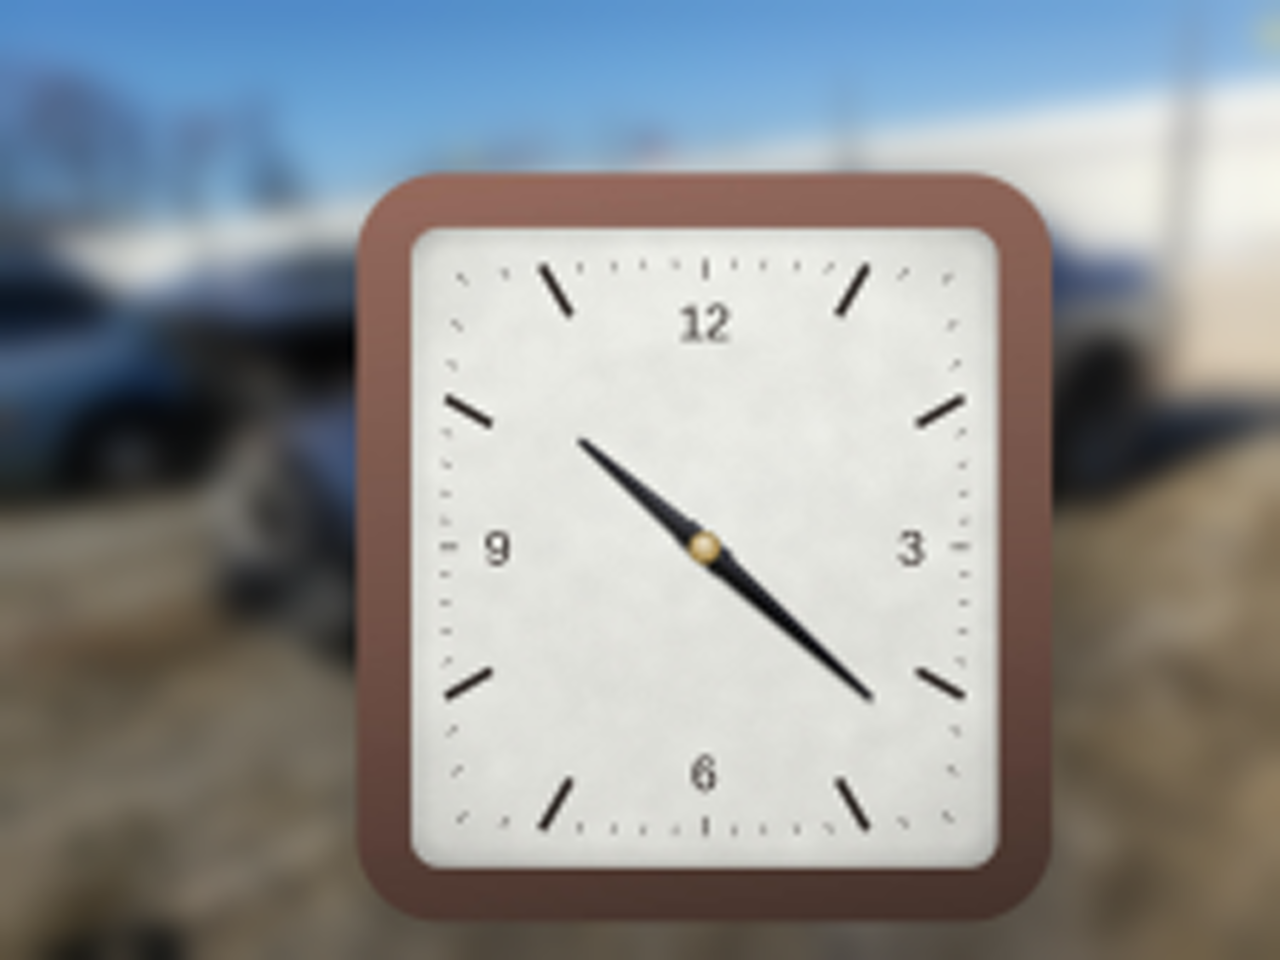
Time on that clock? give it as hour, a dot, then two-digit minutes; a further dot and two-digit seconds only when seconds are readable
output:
10.22
